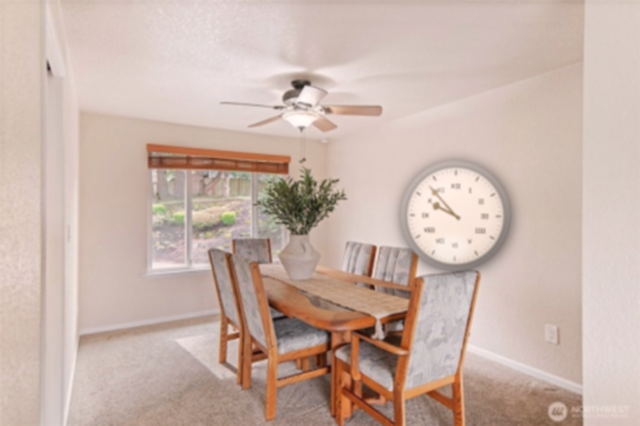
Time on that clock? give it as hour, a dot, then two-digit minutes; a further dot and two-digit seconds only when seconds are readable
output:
9.53
